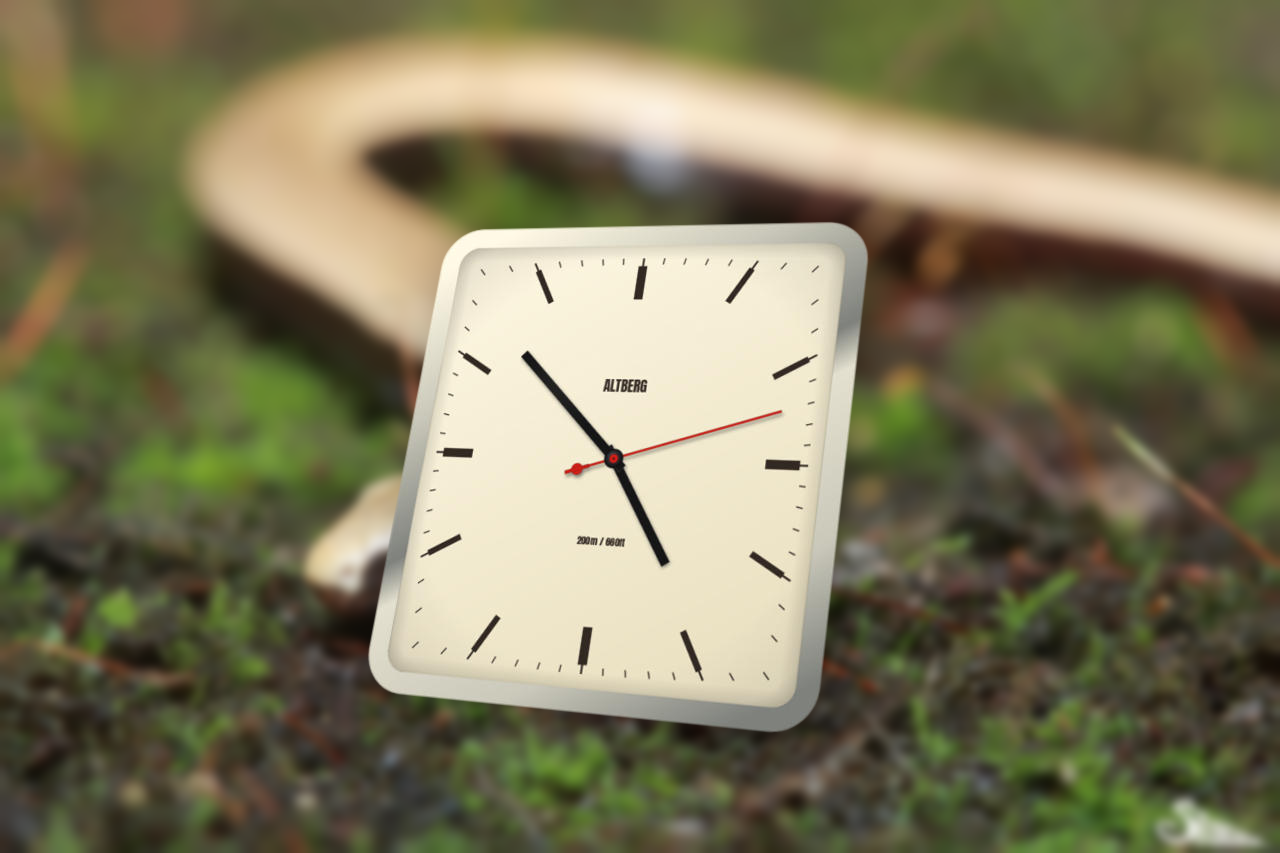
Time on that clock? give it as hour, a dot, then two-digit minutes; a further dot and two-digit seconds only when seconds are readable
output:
4.52.12
